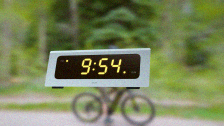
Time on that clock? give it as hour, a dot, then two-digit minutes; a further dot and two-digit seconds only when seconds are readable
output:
9.54
